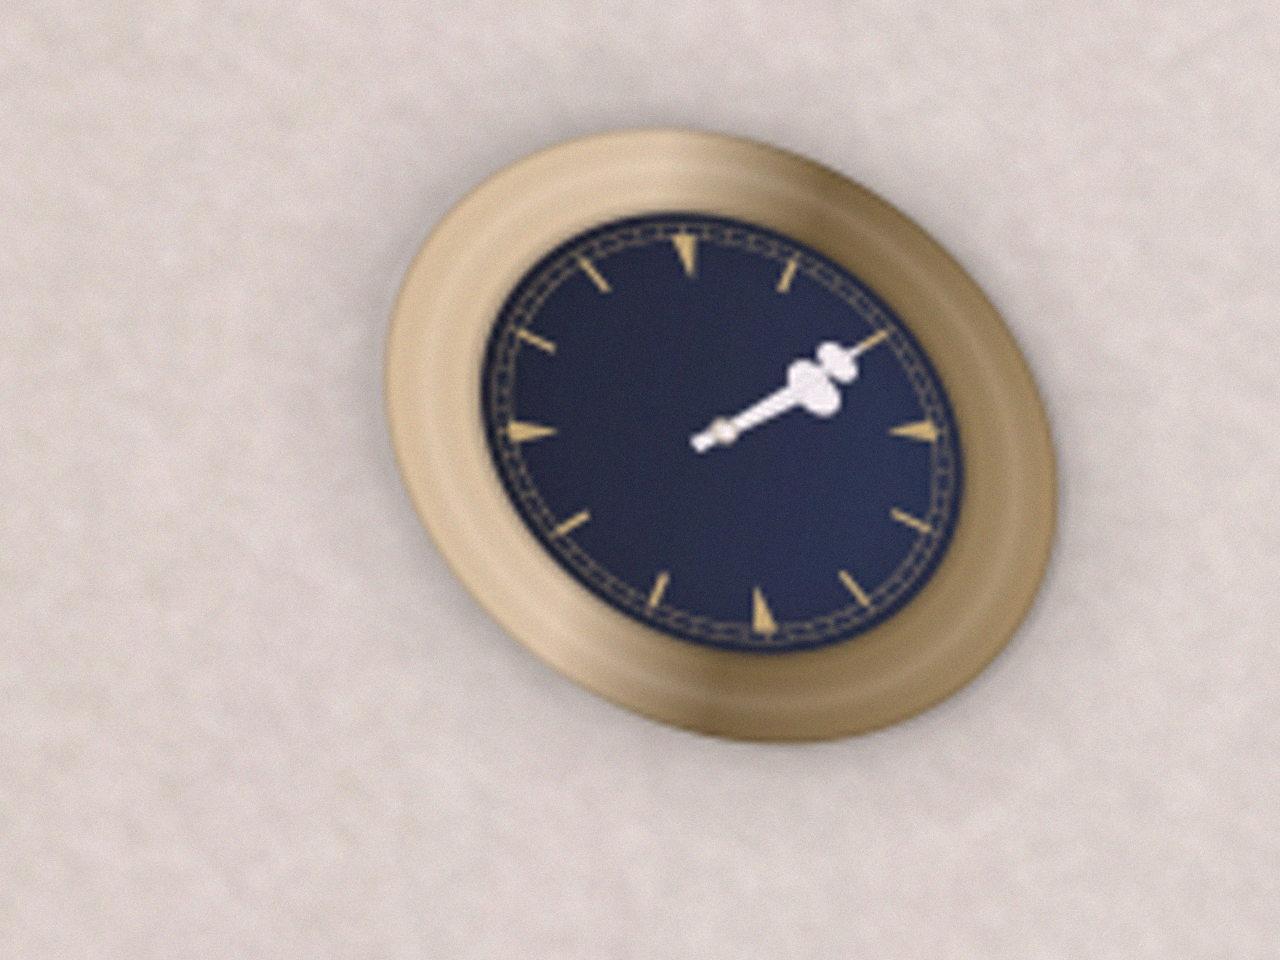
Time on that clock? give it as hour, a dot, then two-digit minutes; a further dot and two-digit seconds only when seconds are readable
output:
2.10
